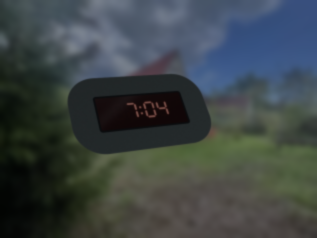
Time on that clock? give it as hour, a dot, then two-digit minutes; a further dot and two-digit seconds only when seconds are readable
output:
7.04
